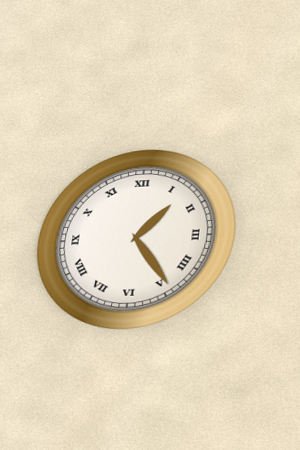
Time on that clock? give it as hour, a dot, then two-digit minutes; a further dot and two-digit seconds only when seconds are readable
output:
1.24
